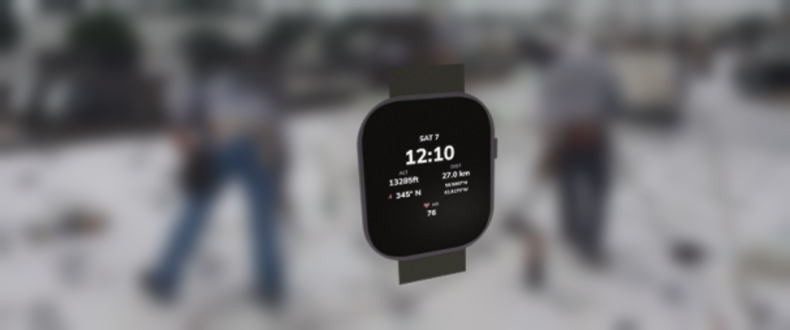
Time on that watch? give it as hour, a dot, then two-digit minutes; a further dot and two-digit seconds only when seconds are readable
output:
12.10
